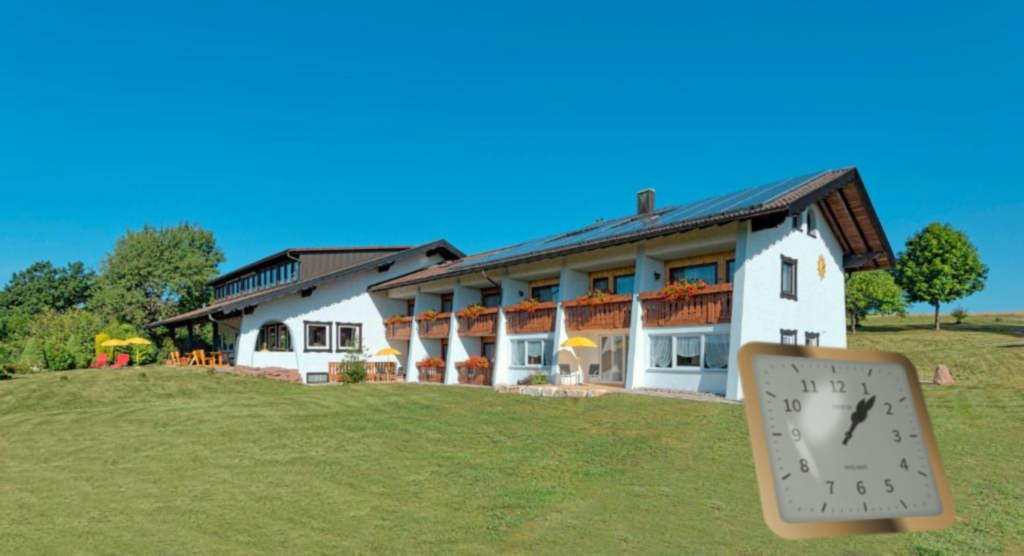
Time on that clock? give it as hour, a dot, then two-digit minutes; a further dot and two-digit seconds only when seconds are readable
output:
1.07
